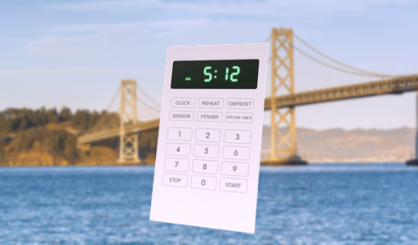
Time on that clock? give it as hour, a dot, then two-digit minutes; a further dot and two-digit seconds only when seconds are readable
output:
5.12
